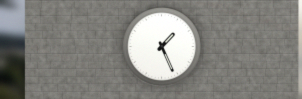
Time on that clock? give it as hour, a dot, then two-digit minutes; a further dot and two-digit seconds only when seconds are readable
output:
1.26
